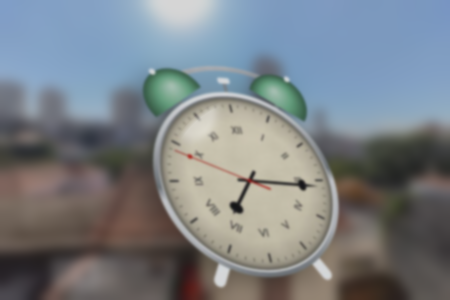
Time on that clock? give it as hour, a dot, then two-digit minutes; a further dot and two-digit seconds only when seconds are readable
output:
7.15.49
